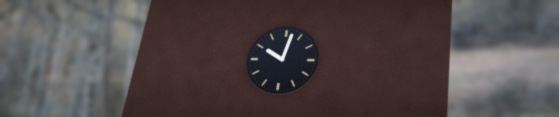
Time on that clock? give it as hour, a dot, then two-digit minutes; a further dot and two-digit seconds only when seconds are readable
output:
10.02
